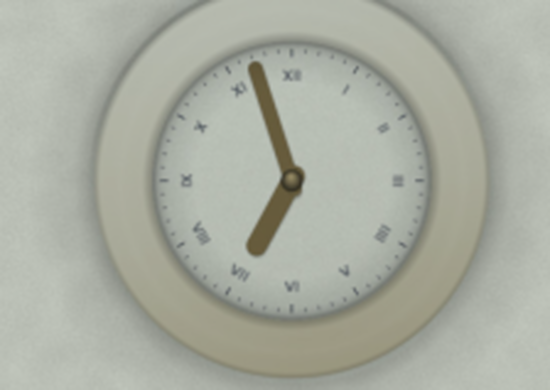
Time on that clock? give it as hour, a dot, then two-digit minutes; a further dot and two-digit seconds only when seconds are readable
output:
6.57
